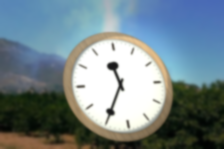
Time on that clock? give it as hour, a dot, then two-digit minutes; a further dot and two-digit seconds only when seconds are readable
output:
11.35
